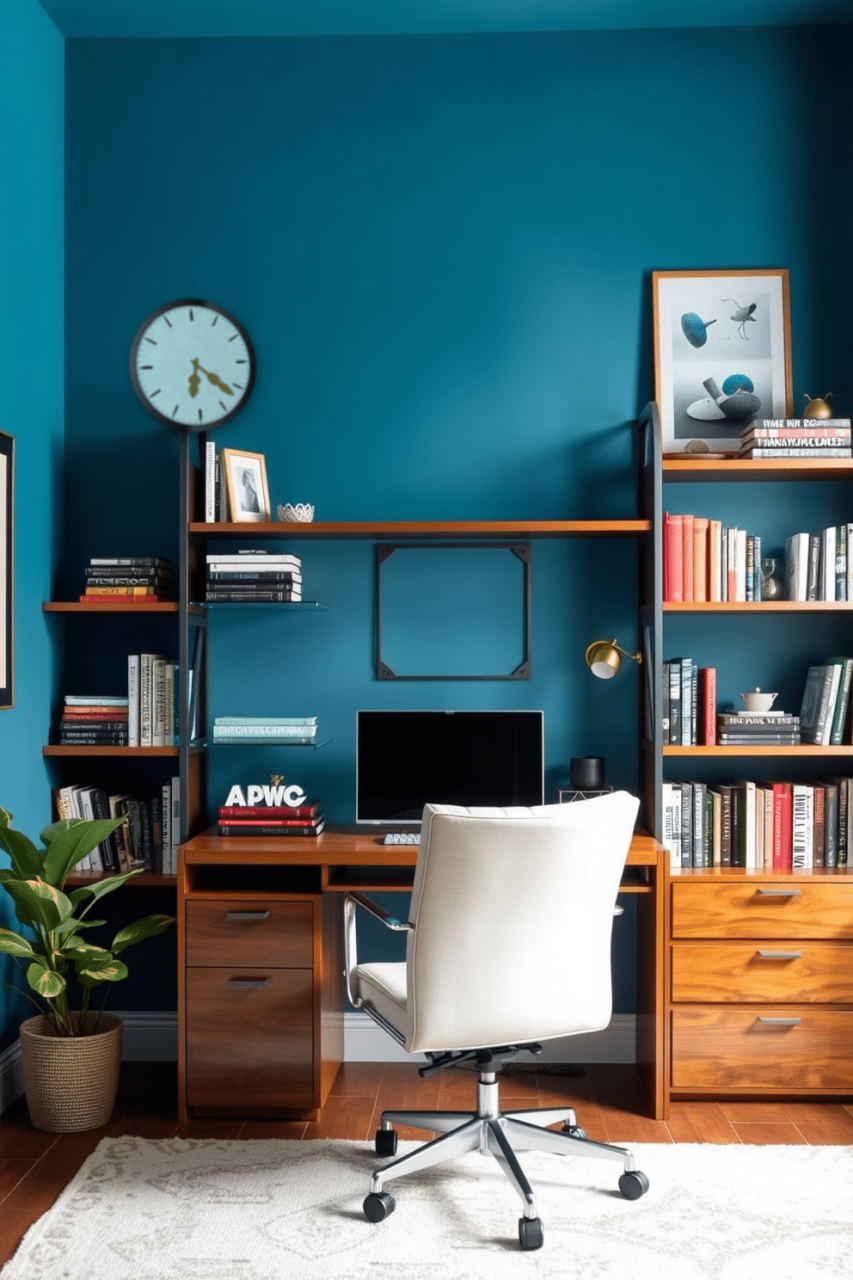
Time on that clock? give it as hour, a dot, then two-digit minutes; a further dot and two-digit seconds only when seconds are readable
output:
6.22
